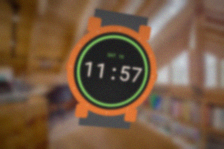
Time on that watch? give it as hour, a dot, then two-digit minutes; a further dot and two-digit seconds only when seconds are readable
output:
11.57
